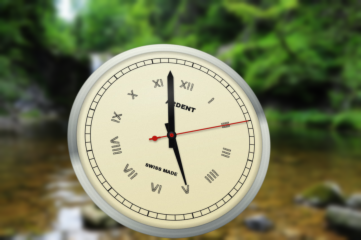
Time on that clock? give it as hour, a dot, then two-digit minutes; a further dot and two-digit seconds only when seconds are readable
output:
4.57.10
